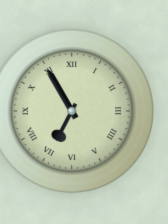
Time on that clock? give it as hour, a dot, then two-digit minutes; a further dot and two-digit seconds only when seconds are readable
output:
6.55
